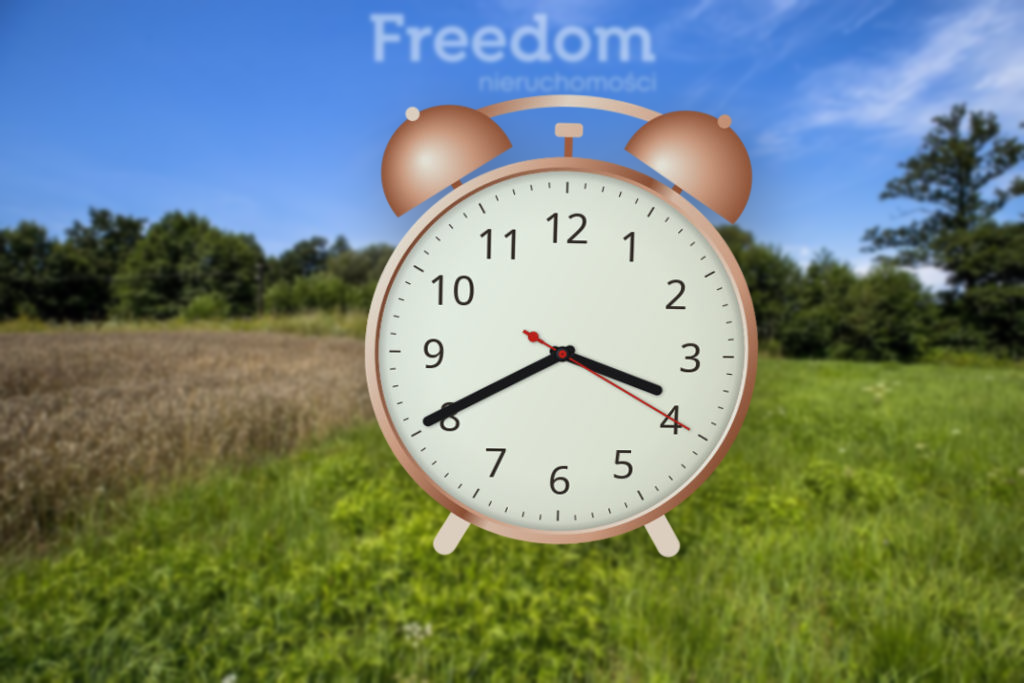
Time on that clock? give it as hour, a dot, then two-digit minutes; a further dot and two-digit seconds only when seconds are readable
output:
3.40.20
